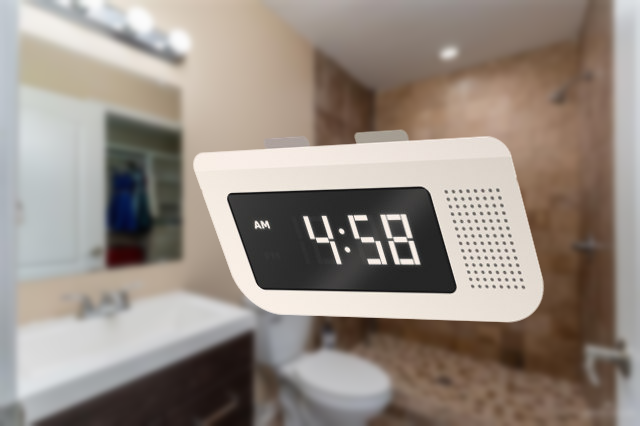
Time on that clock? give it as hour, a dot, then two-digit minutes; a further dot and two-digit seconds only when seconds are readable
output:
4.58
